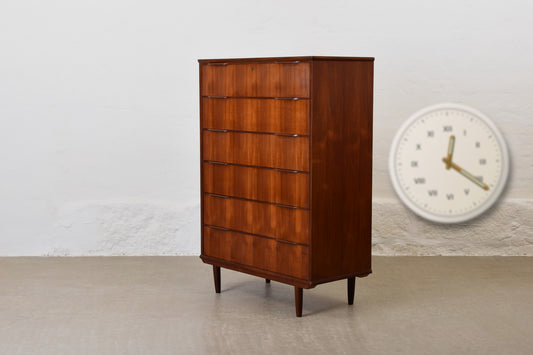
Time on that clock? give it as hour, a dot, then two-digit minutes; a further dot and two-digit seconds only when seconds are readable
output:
12.21
